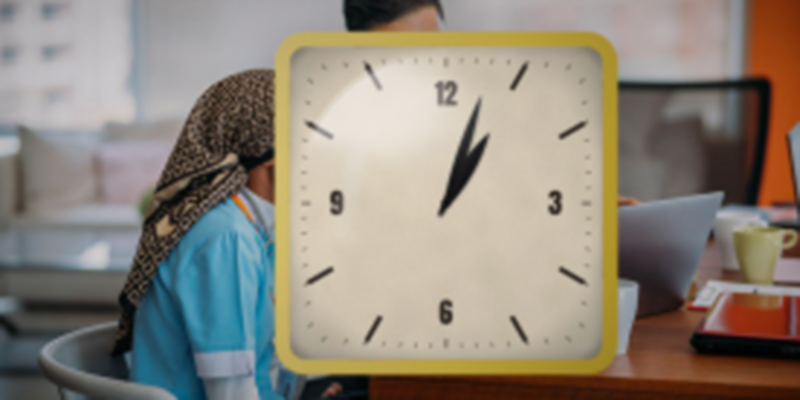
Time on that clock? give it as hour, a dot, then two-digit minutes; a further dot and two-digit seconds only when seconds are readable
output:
1.03
